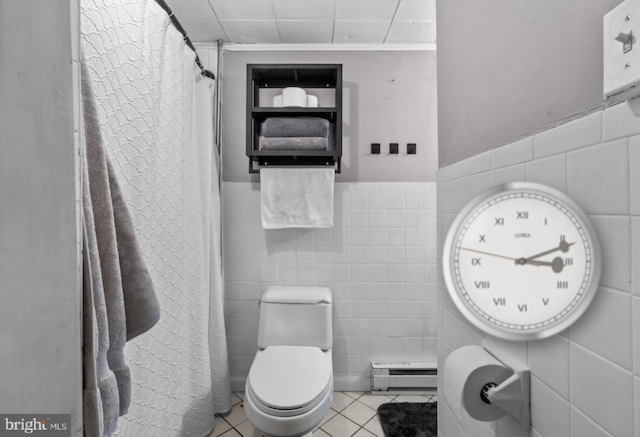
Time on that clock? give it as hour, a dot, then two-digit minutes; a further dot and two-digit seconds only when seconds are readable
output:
3.11.47
